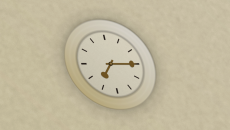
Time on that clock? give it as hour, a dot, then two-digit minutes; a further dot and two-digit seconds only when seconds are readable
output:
7.15
